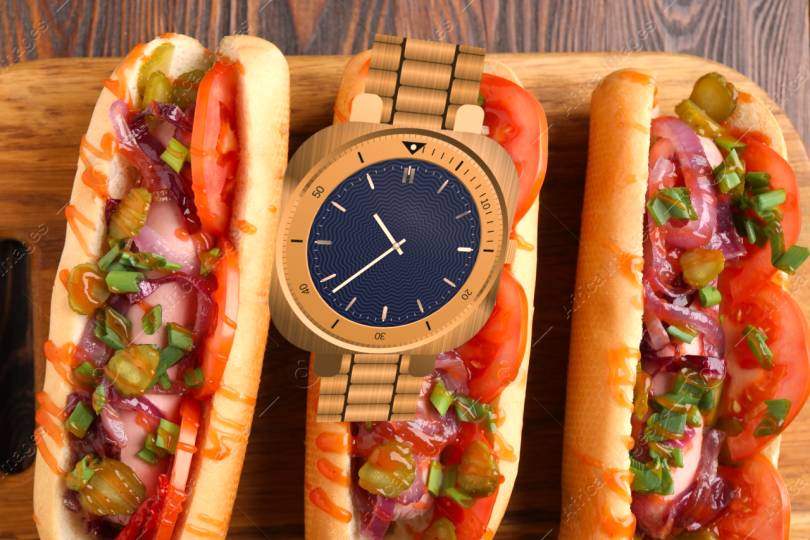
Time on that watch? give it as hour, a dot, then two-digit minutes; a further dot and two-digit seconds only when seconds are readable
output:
10.38
